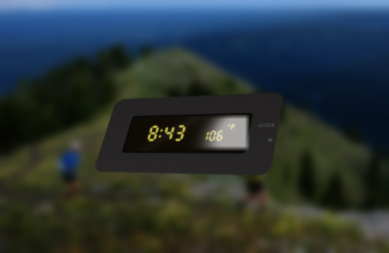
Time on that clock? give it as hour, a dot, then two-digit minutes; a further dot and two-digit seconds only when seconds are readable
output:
8.43
